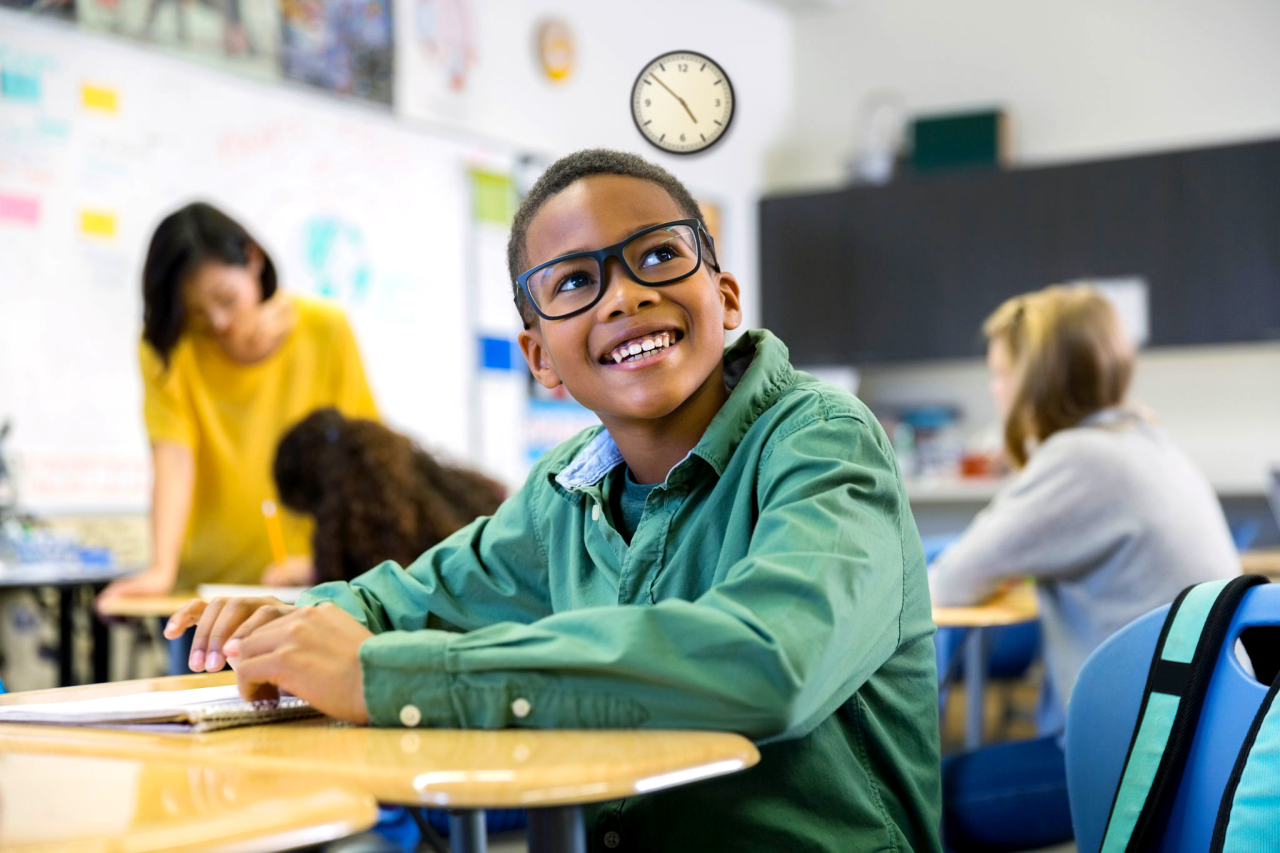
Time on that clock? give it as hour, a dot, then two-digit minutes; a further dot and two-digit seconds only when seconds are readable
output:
4.52
